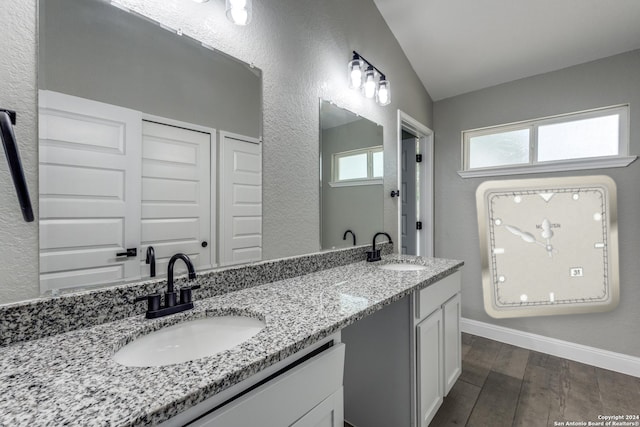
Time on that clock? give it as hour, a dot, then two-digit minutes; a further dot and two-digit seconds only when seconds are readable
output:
11.50
